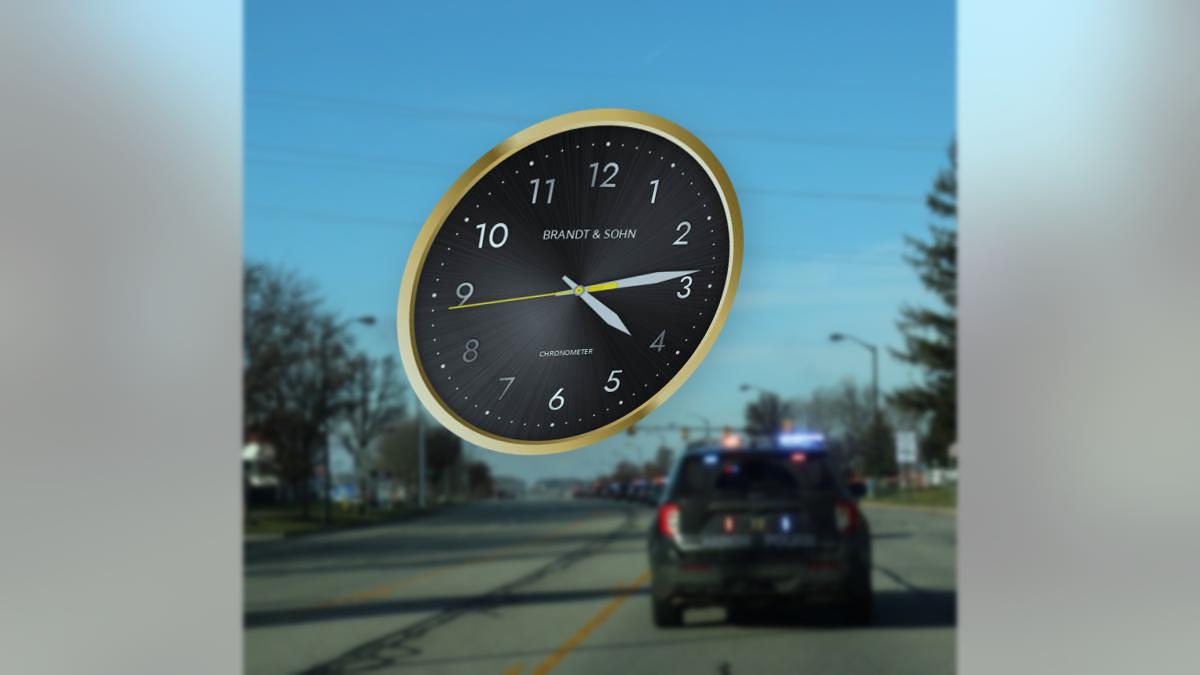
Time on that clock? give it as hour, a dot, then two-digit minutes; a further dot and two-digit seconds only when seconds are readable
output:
4.13.44
